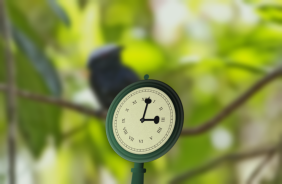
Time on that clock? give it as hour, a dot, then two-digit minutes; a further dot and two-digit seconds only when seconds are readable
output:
3.02
